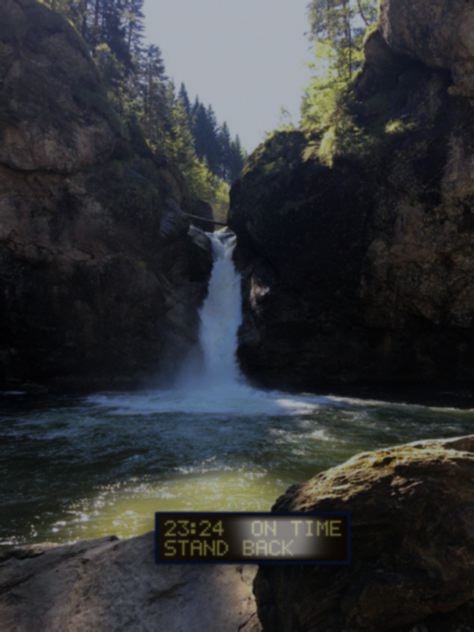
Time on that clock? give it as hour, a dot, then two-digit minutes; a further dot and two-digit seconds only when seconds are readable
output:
23.24
